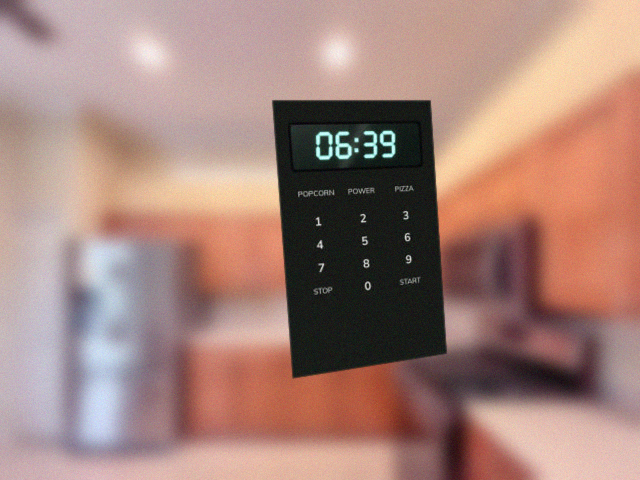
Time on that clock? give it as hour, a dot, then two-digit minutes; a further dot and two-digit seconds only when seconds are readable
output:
6.39
